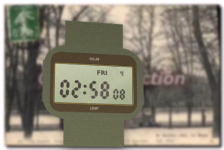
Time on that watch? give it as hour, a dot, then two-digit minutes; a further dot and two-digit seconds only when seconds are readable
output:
2.58.08
